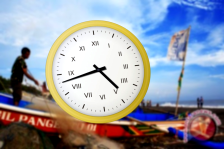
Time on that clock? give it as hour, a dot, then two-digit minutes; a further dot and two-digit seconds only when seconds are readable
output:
4.43
